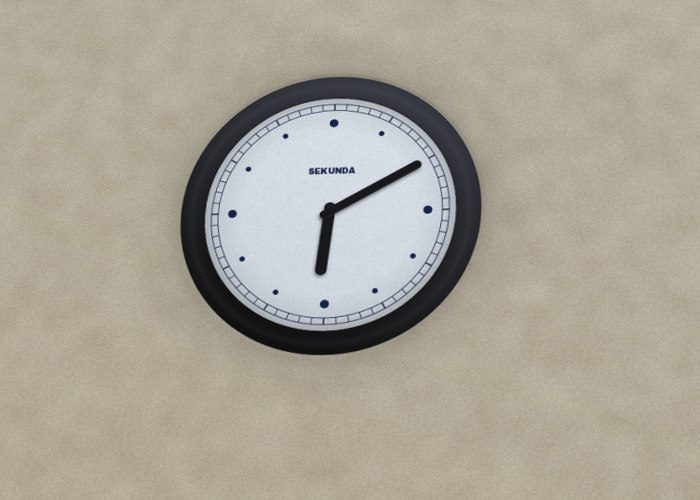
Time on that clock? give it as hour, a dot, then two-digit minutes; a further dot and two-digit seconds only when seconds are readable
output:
6.10
